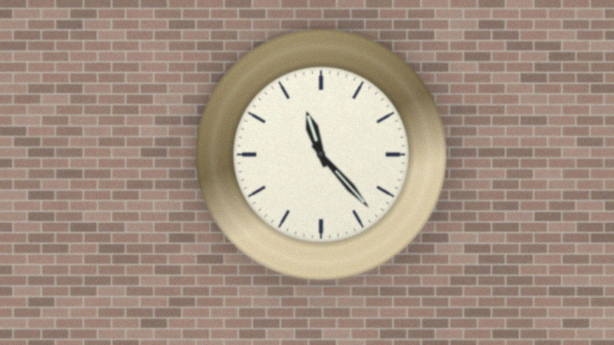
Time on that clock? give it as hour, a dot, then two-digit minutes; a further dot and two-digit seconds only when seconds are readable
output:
11.23
